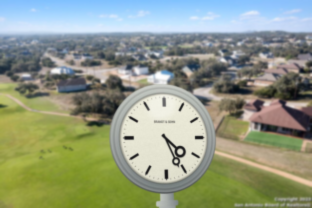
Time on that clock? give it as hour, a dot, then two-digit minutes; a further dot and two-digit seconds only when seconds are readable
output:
4.26
